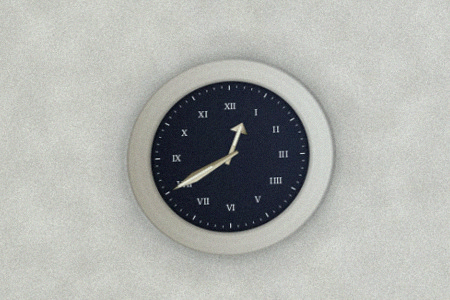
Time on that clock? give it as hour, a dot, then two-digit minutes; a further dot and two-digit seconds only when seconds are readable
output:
12.40
